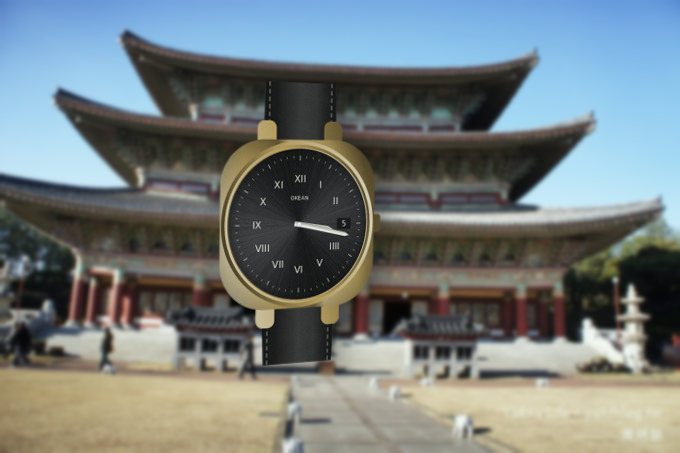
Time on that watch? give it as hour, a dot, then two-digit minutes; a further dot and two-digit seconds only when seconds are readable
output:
3.17
